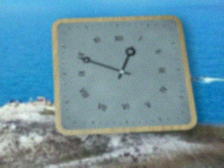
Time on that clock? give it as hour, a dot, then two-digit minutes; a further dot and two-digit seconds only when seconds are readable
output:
12.49
